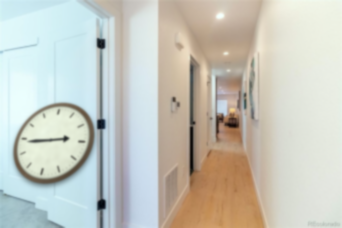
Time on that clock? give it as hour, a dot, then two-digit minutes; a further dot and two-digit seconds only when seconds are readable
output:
2.44
